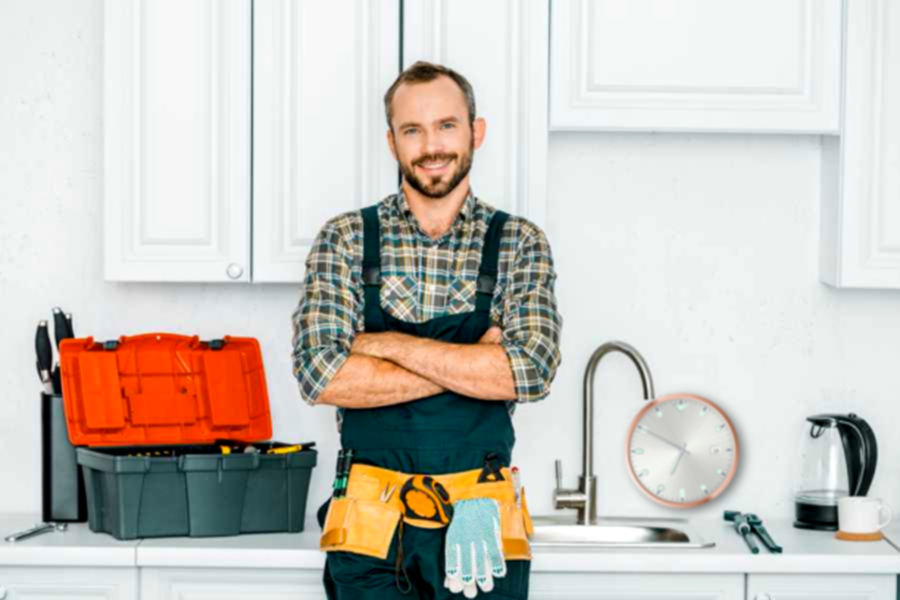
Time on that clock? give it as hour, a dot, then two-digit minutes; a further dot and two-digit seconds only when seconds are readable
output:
6.50
